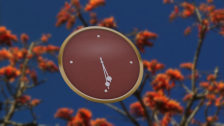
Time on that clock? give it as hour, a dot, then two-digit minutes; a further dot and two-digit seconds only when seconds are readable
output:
5.29
